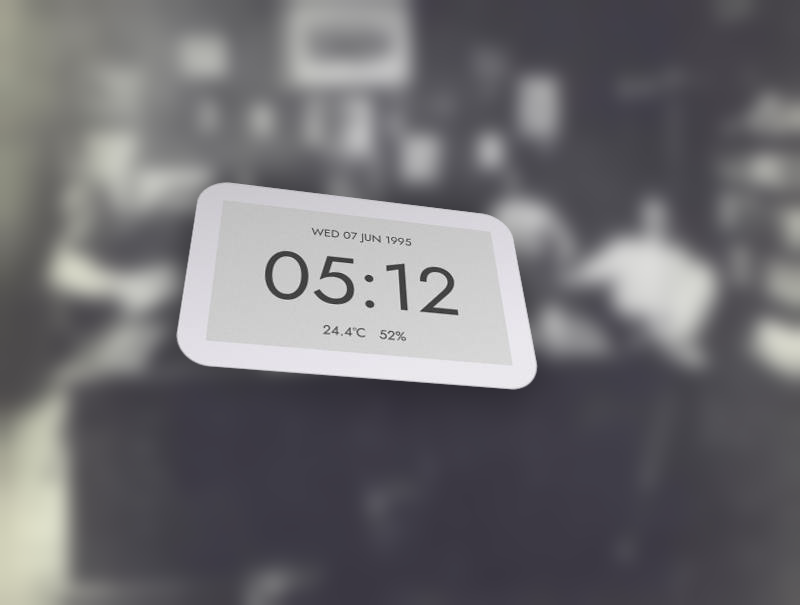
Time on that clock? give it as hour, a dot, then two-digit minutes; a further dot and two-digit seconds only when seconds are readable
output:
5.12
